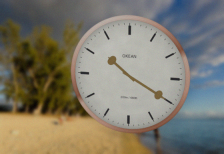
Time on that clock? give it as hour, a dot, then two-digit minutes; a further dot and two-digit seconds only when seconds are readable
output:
10.20
